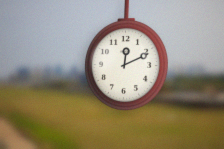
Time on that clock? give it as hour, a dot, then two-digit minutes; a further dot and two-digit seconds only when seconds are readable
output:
12.11
